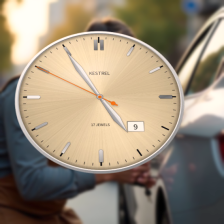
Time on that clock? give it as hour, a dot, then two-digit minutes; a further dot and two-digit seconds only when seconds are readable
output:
4.54.50
